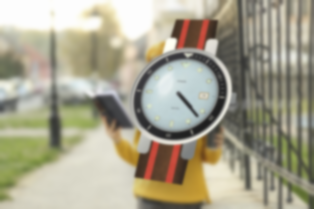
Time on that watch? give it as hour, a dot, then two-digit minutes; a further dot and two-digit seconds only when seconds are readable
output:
4.22
